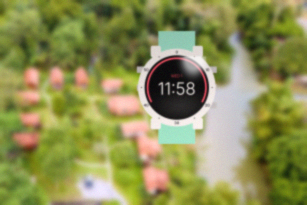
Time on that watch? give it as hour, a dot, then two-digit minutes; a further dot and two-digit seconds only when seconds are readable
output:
11.58
